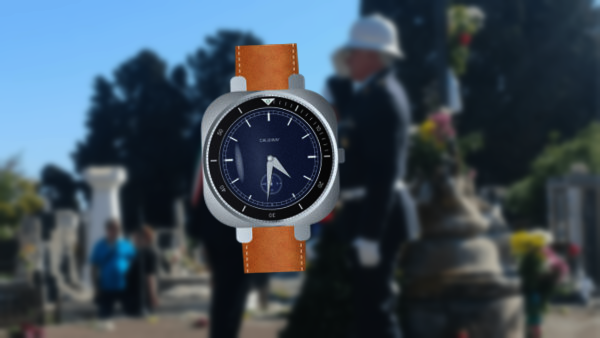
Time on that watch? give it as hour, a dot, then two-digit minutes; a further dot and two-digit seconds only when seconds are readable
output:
4.31
